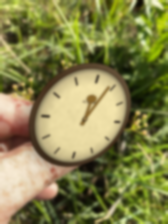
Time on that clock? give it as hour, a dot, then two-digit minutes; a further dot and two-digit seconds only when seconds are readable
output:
12.04
